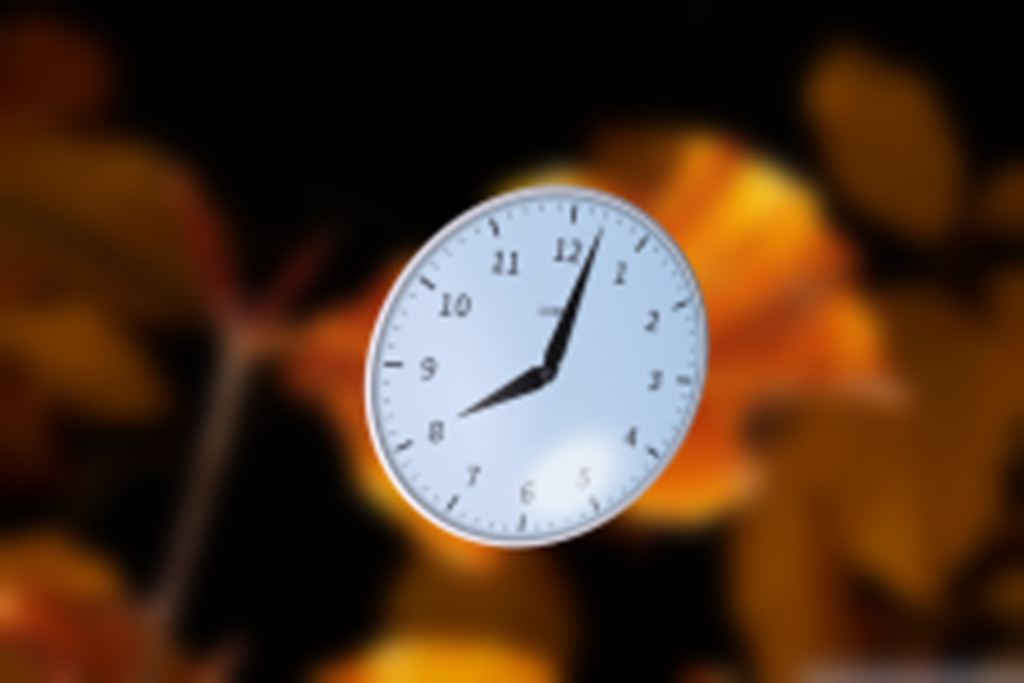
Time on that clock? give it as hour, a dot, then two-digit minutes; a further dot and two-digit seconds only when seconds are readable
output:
8.02
